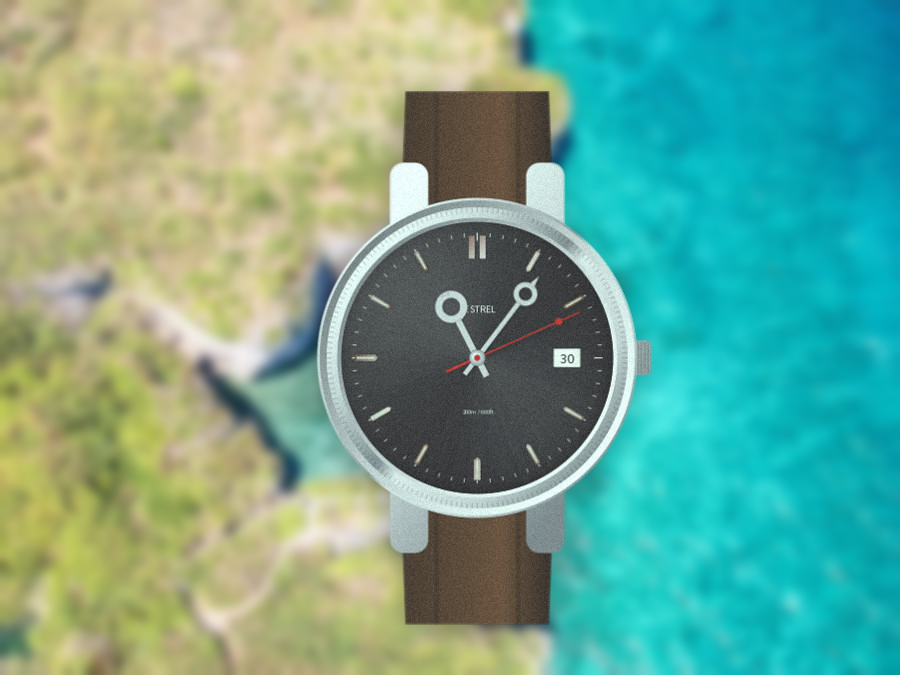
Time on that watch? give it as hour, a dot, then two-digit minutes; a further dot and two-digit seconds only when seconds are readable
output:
11.06.11
